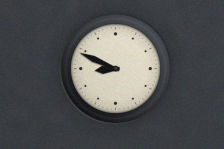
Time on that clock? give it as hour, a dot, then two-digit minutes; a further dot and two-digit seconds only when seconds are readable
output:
8.49
